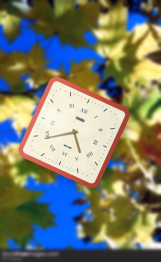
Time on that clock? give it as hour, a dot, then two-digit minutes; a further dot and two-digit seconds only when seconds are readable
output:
4.39
